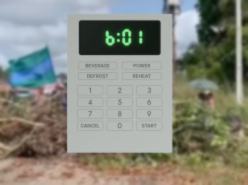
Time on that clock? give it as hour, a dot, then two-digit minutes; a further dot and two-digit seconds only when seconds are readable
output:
6.01
